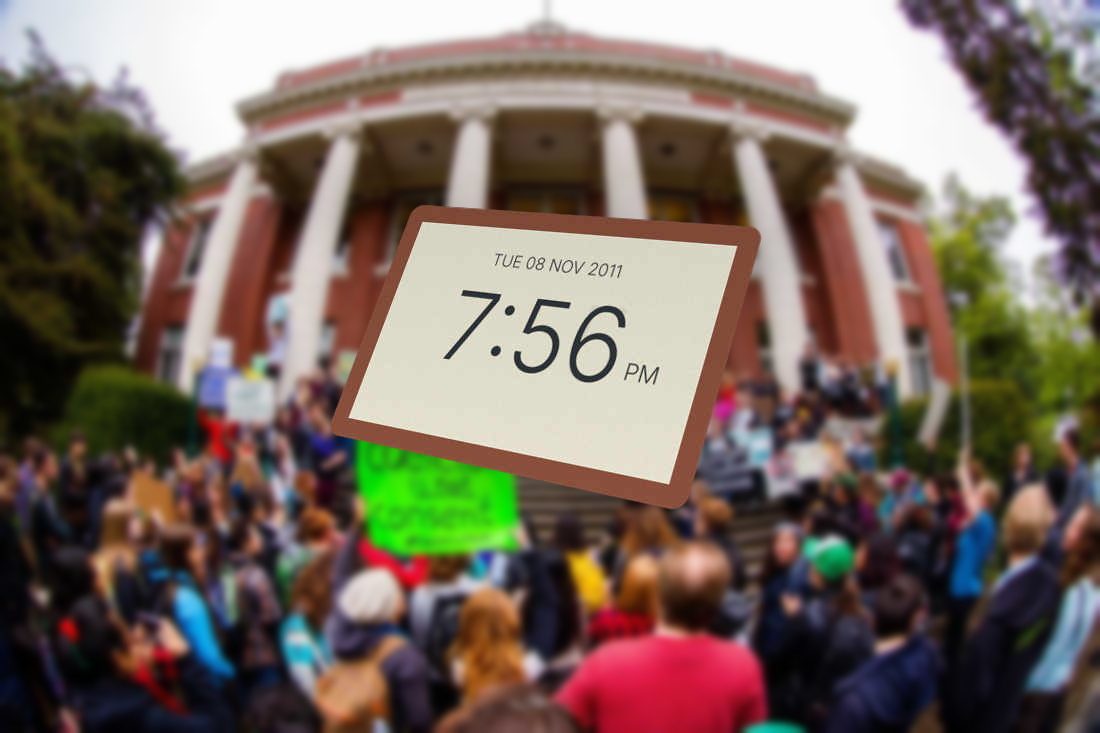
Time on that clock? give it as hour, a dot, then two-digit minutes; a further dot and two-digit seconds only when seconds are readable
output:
7.56
